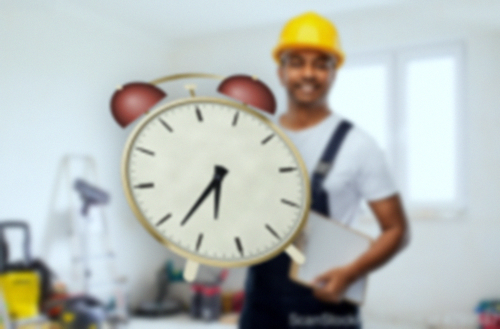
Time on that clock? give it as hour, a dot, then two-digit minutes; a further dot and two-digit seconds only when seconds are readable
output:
6.38
